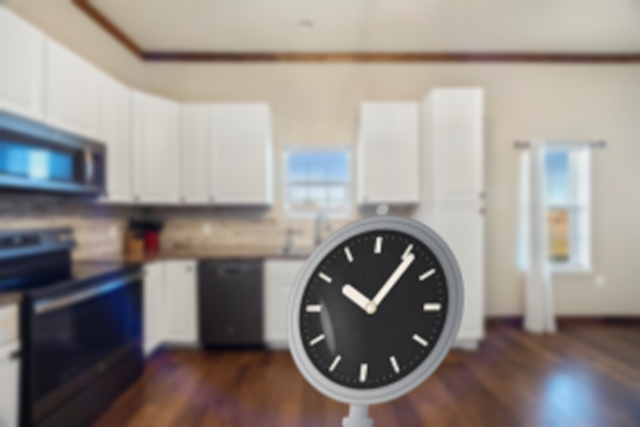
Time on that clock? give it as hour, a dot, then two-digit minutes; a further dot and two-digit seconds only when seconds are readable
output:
10.06
